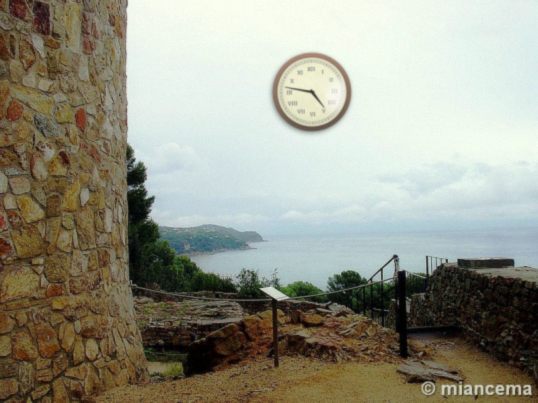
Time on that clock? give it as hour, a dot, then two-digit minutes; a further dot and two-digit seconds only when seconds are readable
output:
4.47
